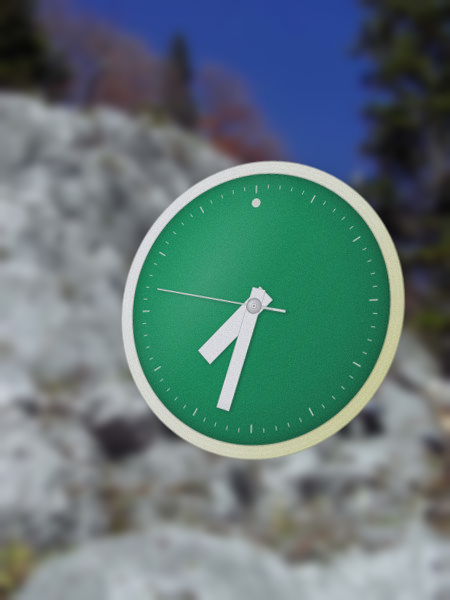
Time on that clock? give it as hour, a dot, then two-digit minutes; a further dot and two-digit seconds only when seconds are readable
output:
7.32.47
